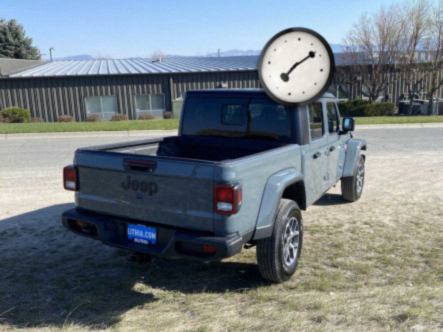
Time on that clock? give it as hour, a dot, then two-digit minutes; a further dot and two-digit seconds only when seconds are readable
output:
7.08
